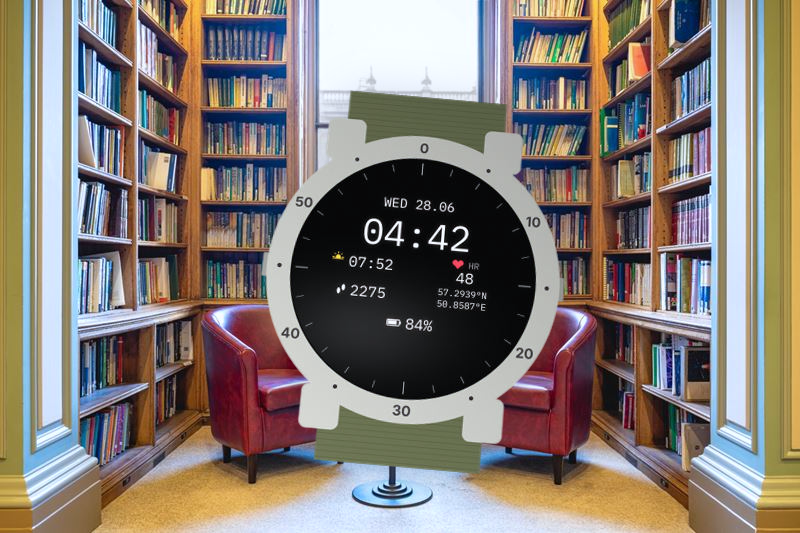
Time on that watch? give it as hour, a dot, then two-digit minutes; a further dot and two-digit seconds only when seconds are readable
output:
4.42
